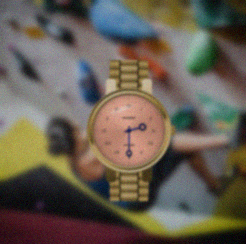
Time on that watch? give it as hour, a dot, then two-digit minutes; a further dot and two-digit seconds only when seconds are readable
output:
2.30
